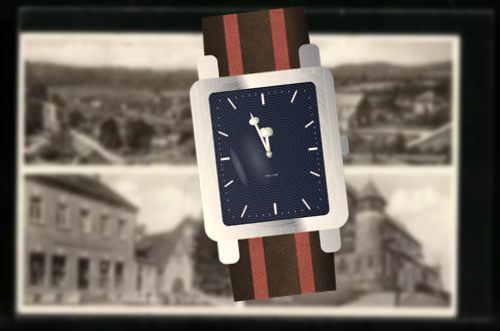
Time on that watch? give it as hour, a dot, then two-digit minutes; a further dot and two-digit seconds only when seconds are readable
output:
11.57
